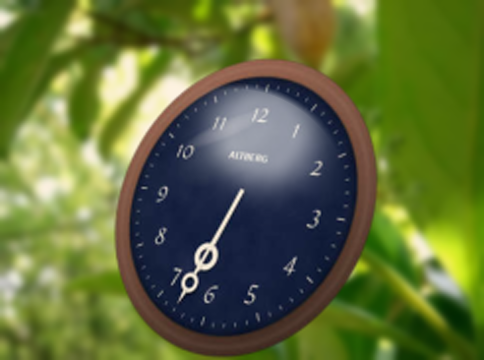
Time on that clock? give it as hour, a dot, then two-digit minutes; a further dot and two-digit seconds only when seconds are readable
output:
6.33
